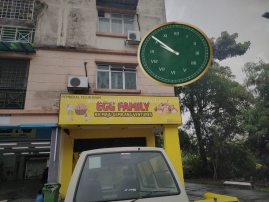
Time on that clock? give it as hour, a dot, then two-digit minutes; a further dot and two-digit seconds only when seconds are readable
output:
9.51
